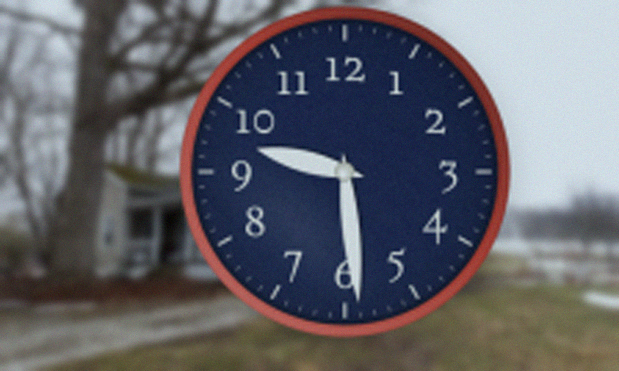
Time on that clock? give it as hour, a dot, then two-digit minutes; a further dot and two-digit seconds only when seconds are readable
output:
9.29
